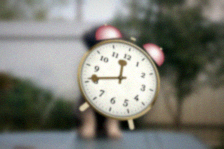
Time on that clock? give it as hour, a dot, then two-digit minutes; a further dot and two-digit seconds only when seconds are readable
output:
11.41
